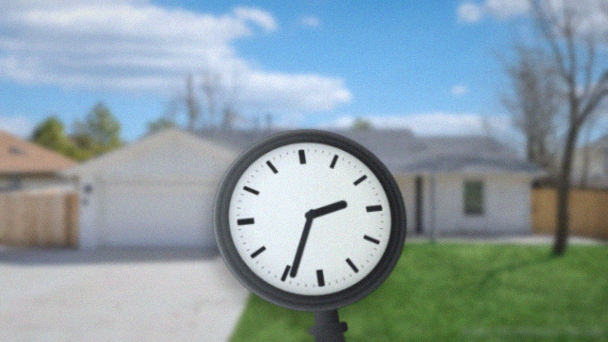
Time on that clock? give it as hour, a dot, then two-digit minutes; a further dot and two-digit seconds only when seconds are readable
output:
2.34
